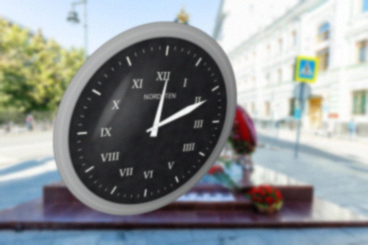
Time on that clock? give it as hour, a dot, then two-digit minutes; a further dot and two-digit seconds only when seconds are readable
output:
12.11
